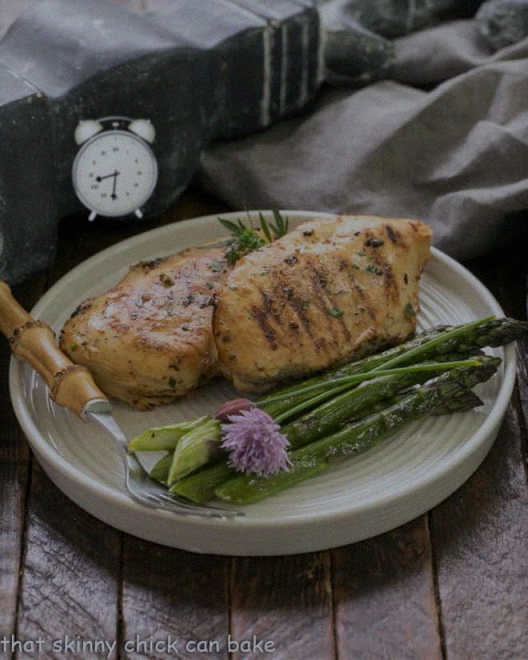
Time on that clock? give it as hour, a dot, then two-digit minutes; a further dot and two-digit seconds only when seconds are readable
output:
8.31
